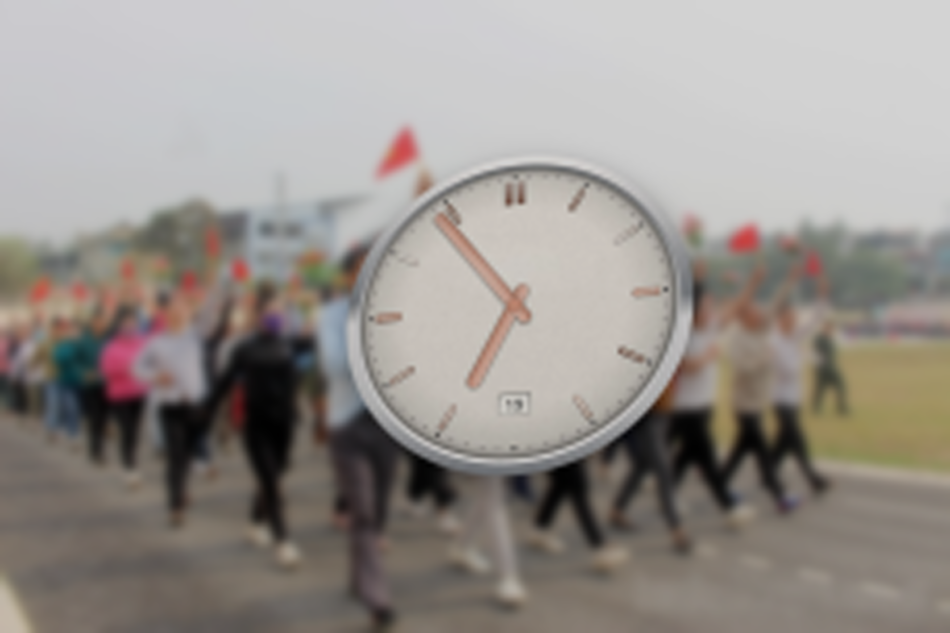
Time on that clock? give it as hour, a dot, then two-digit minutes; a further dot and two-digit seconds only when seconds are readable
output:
6.54
